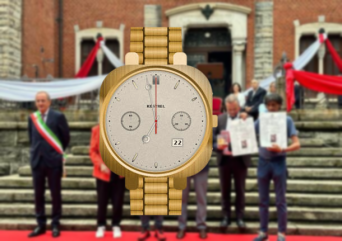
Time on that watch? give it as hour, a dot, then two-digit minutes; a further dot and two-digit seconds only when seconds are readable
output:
6.58
